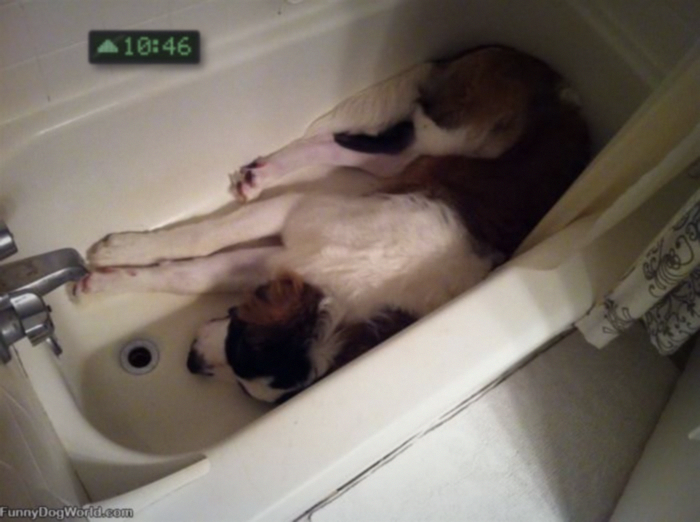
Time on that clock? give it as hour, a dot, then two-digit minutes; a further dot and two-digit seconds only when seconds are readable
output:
10.46
